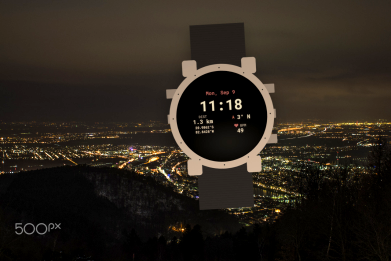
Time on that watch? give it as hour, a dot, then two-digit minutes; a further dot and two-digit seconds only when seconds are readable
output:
11.18
